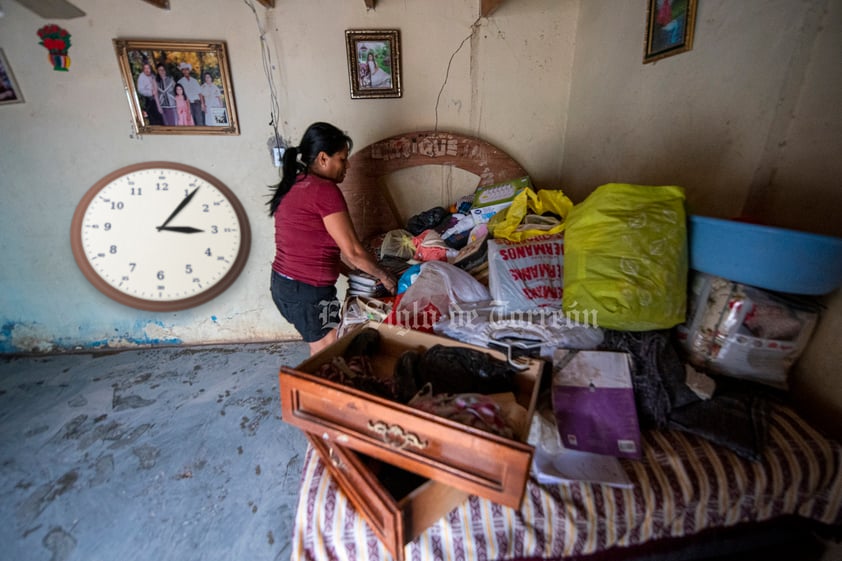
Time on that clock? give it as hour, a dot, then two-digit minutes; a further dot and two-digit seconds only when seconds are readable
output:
3.06
